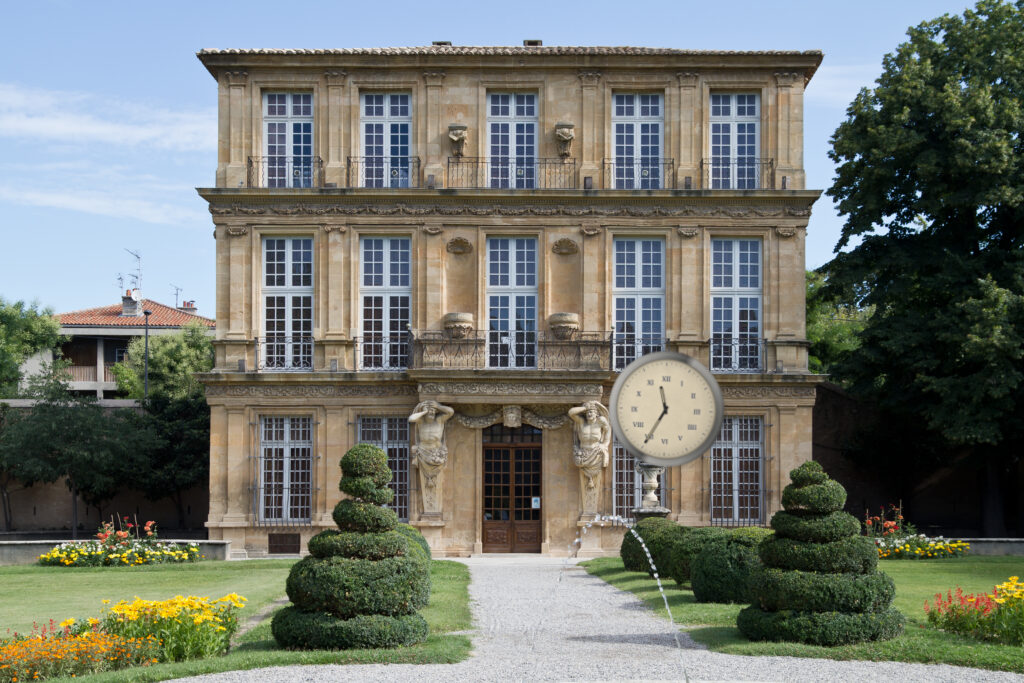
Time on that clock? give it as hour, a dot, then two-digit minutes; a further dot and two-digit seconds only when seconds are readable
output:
11.35
